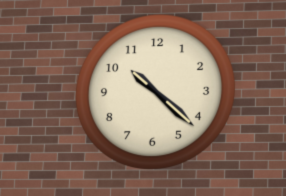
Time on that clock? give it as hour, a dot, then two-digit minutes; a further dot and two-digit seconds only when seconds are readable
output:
10.22
